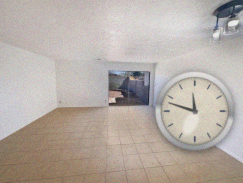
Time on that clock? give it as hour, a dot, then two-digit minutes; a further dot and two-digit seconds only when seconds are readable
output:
11.48
